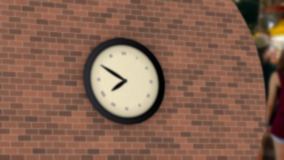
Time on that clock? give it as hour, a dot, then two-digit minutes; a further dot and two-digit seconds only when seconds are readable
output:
7.50
